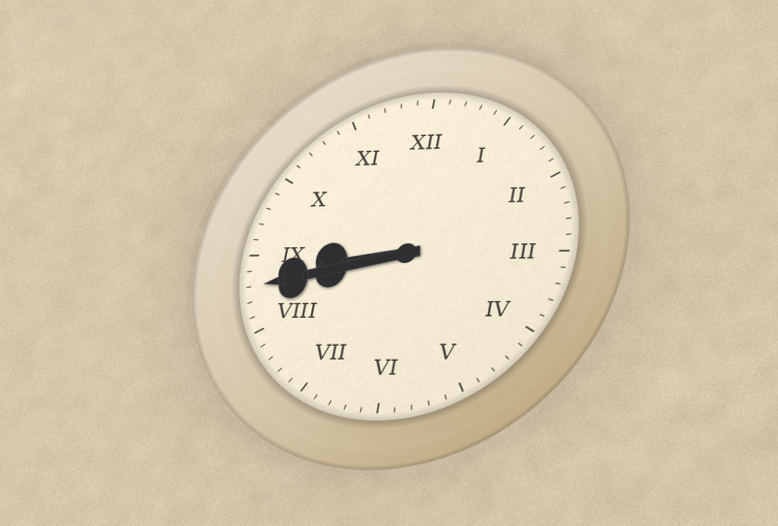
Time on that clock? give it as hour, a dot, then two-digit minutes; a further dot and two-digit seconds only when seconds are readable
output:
8.43
